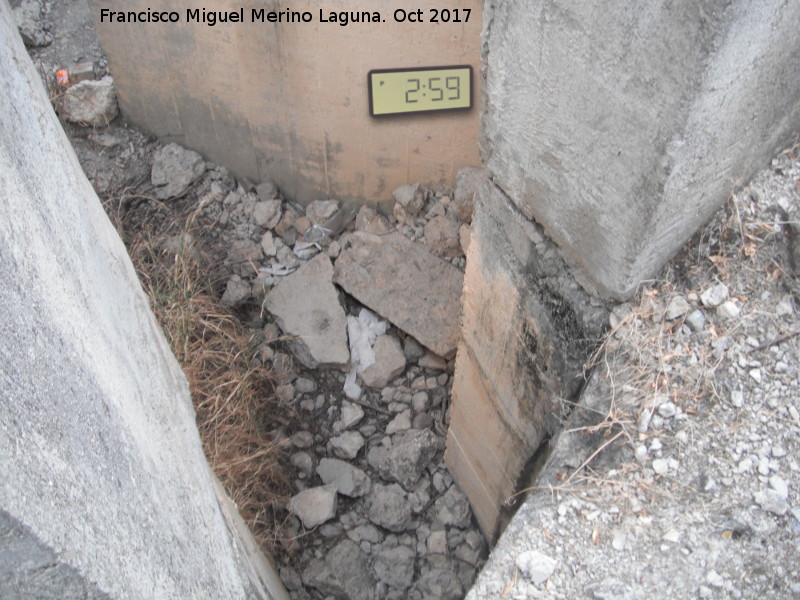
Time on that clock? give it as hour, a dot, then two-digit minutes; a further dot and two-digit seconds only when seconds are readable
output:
2.59
